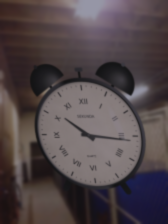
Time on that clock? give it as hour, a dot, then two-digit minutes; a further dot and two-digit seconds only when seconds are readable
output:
10.16
